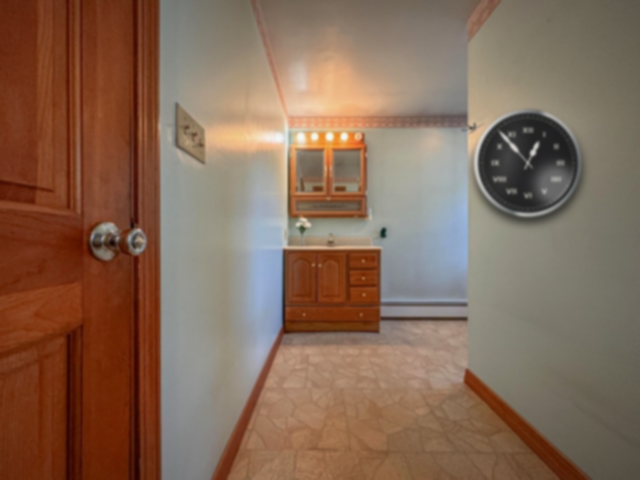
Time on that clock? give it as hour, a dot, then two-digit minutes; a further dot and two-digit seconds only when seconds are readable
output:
12.53
